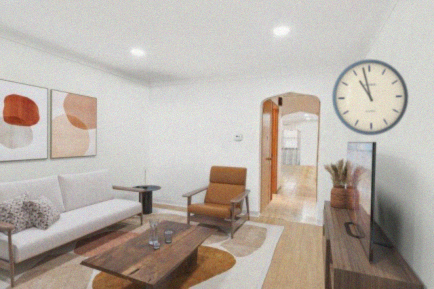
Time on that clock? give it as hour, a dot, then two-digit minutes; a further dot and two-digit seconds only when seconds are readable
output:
10.58
